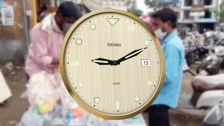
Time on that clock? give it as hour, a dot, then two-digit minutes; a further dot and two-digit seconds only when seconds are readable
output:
9.11
